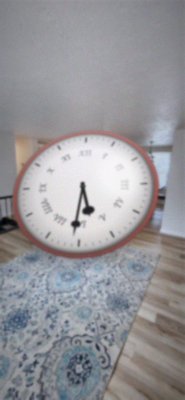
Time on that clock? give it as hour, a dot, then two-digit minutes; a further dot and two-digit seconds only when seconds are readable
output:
5.31
